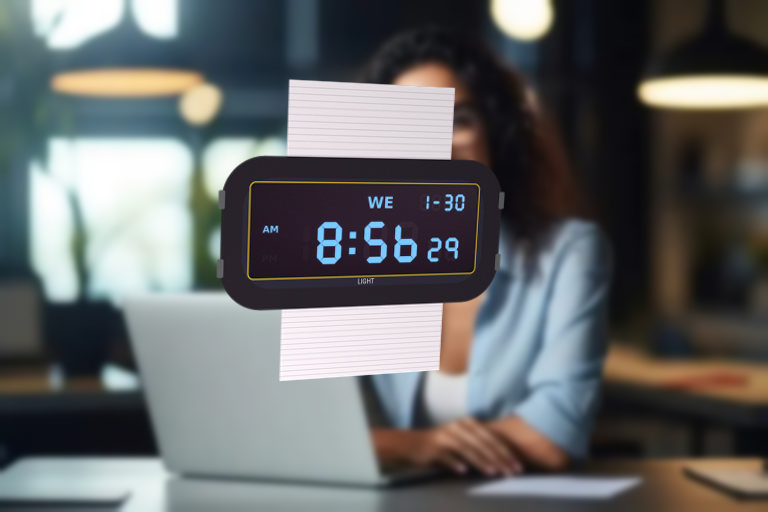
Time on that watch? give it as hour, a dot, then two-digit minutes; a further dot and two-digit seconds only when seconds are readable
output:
8.56.29
